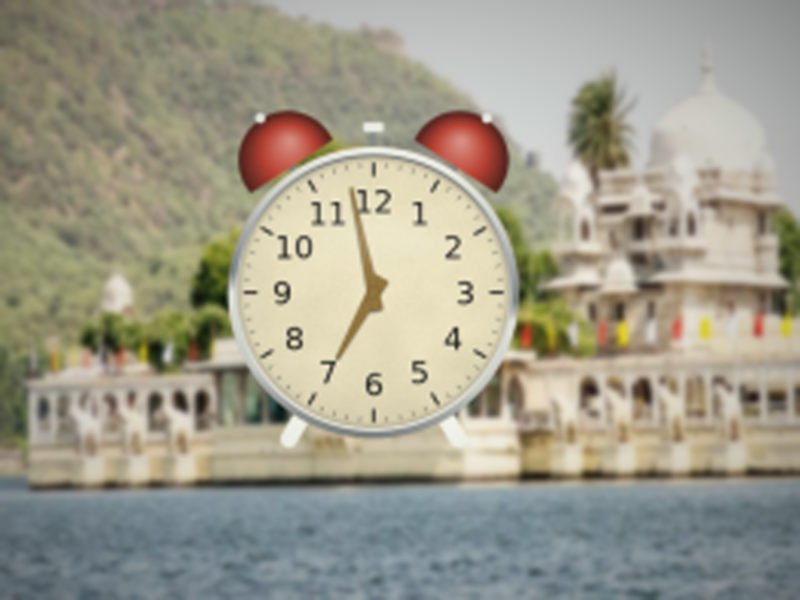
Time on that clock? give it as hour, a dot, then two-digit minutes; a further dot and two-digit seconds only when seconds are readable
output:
6.58
